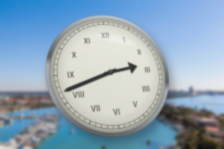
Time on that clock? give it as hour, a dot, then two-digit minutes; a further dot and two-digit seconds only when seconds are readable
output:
2.42
